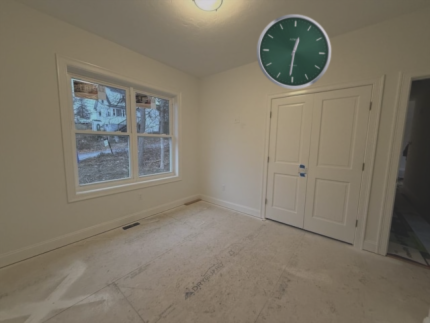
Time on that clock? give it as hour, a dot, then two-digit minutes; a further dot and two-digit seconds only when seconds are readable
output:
12.31
